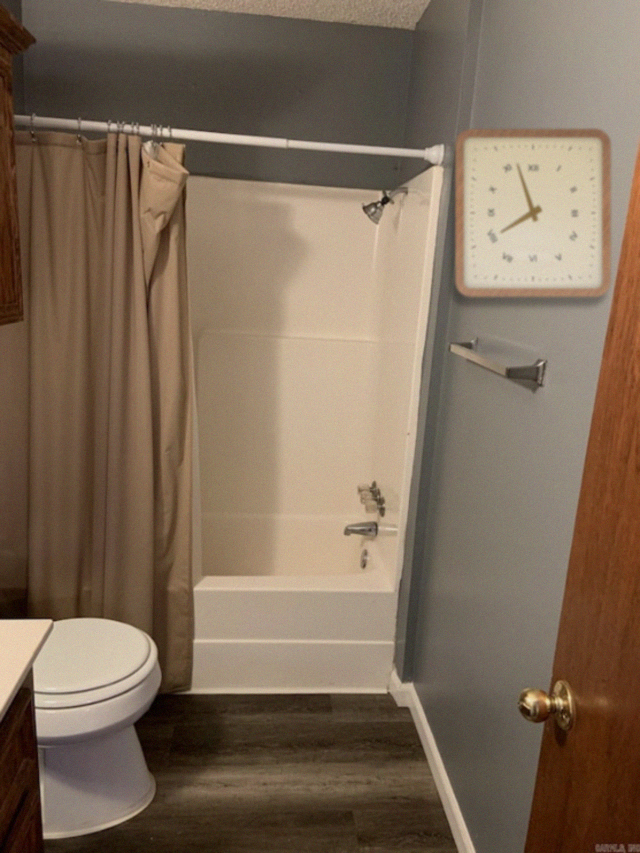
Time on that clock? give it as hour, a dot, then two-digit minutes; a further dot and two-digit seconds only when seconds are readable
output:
7.57
